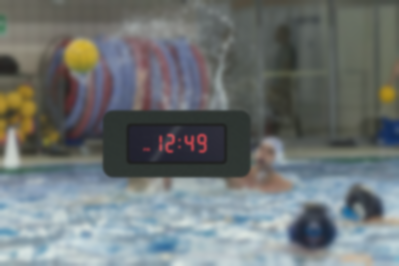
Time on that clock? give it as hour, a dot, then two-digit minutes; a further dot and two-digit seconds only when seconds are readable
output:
12.49
